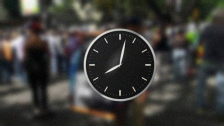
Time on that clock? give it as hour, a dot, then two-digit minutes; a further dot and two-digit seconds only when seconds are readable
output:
8.02
